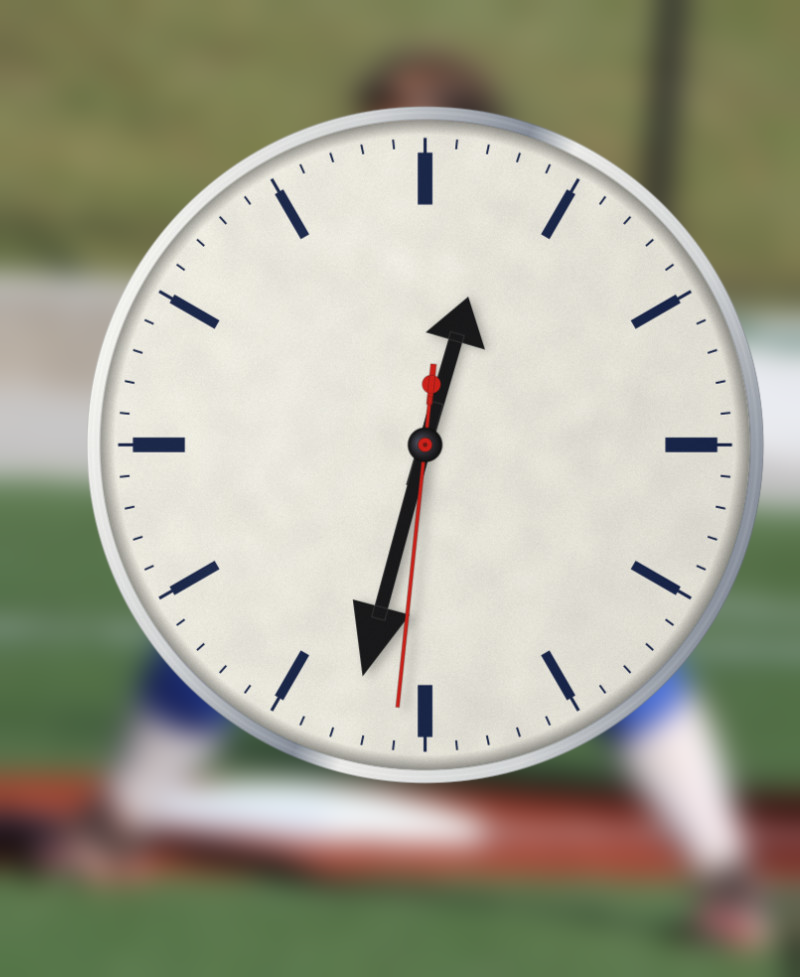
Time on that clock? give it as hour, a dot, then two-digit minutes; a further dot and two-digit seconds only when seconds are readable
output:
12.32.31
